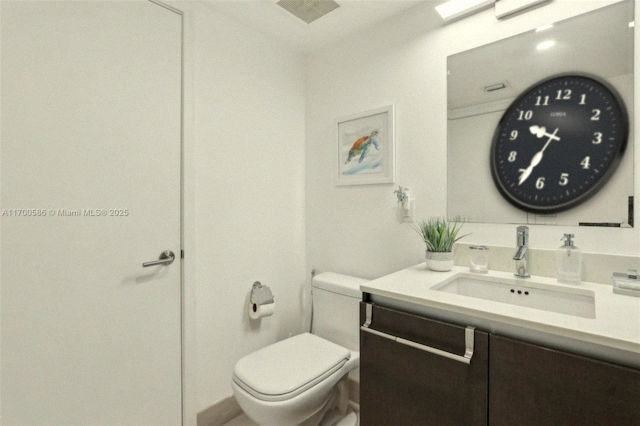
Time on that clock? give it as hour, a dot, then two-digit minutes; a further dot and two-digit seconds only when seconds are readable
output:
9.34
